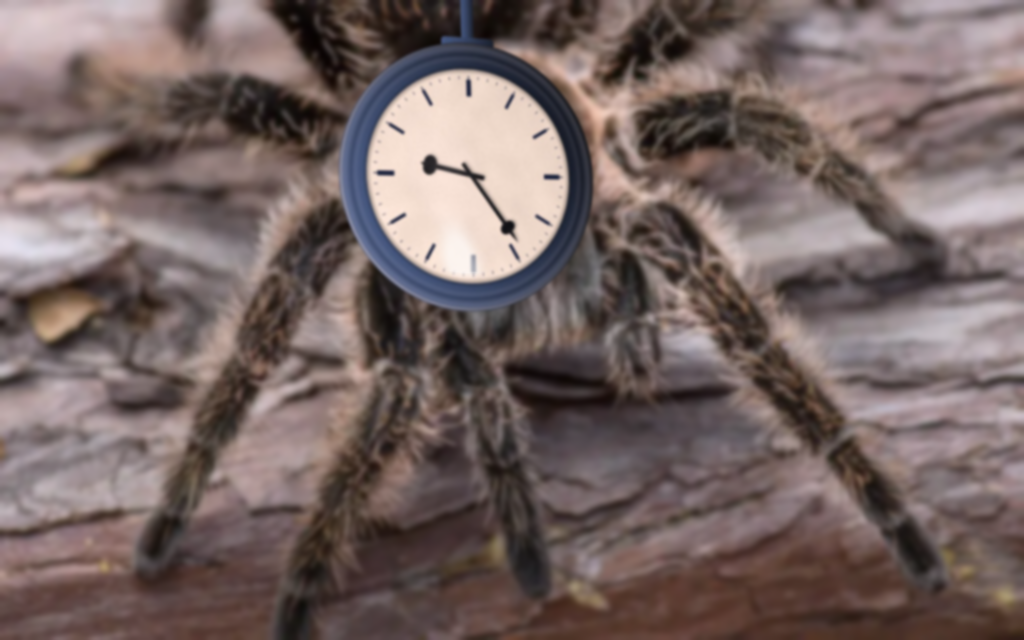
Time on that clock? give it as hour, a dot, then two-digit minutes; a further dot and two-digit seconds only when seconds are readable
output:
9.24
